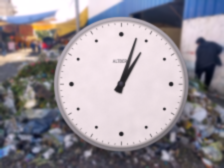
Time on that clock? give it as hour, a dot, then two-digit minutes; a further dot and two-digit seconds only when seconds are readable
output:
1.03
